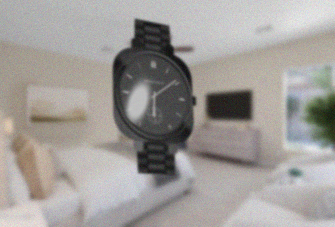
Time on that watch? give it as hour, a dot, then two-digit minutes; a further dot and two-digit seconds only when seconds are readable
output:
6.09
